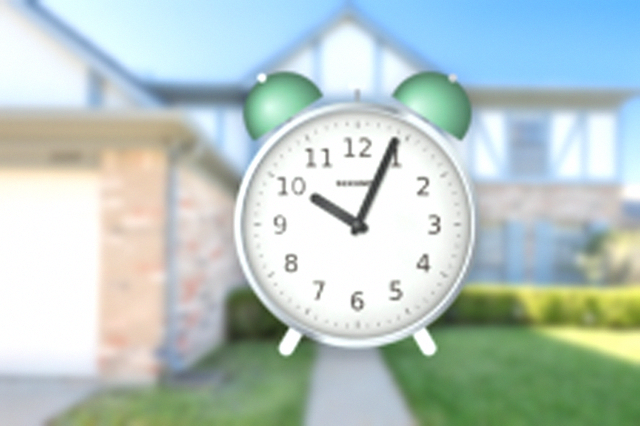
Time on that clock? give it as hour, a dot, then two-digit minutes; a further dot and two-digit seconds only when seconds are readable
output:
10.04
